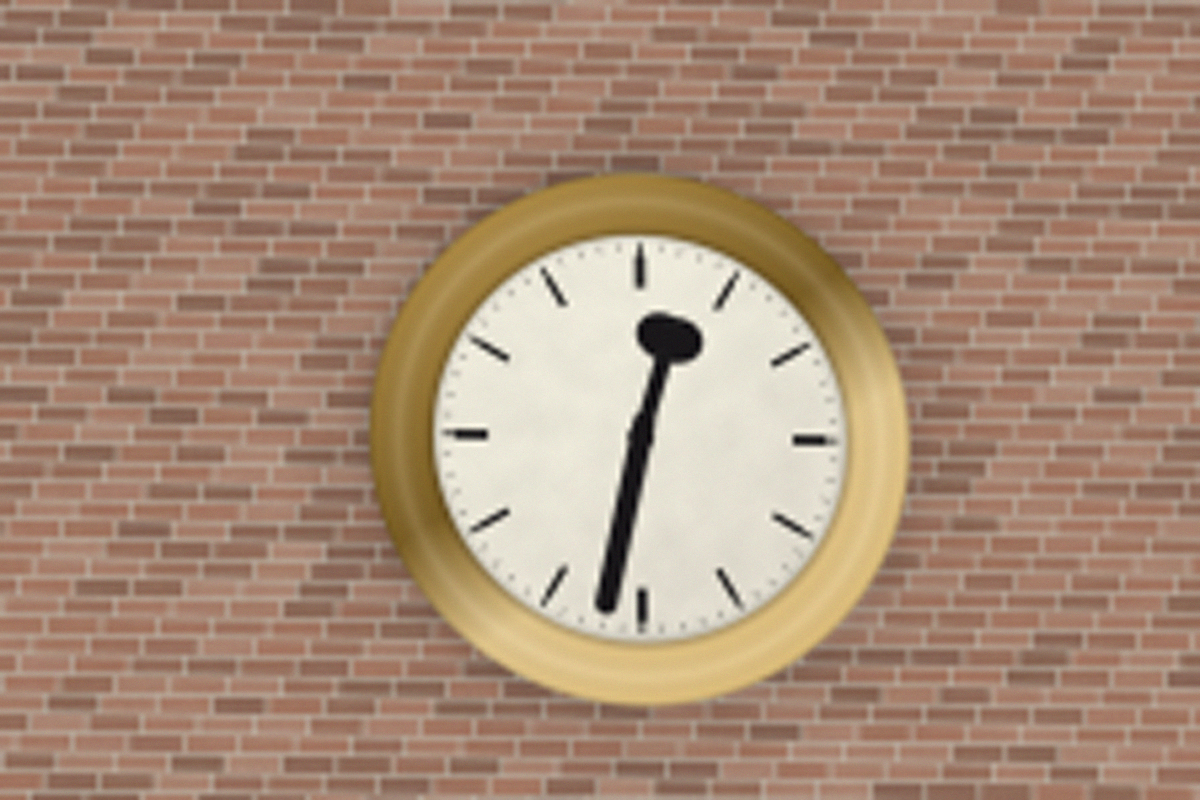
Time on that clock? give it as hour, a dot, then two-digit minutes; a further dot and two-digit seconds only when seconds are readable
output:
12.32
